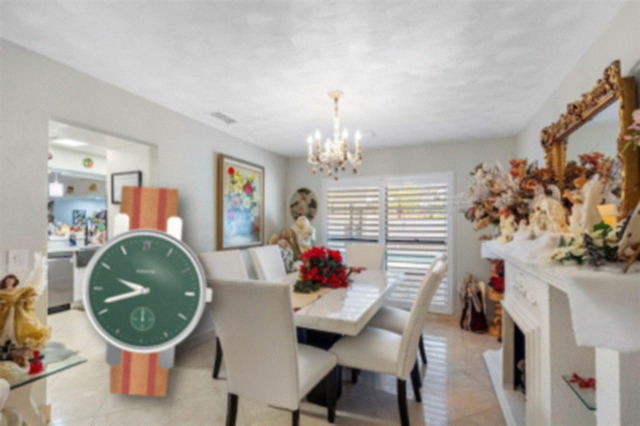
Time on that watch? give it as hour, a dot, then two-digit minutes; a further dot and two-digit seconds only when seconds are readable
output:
9.42
